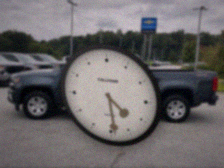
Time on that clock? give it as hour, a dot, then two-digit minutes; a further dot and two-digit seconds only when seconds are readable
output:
4.29
